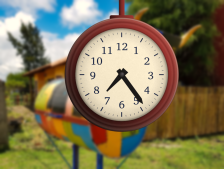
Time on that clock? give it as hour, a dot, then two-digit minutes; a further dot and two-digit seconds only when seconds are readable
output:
7.24
